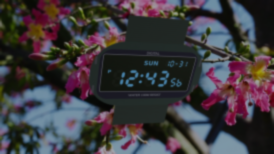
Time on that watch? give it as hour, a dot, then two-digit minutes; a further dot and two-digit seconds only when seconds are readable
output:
12.43
